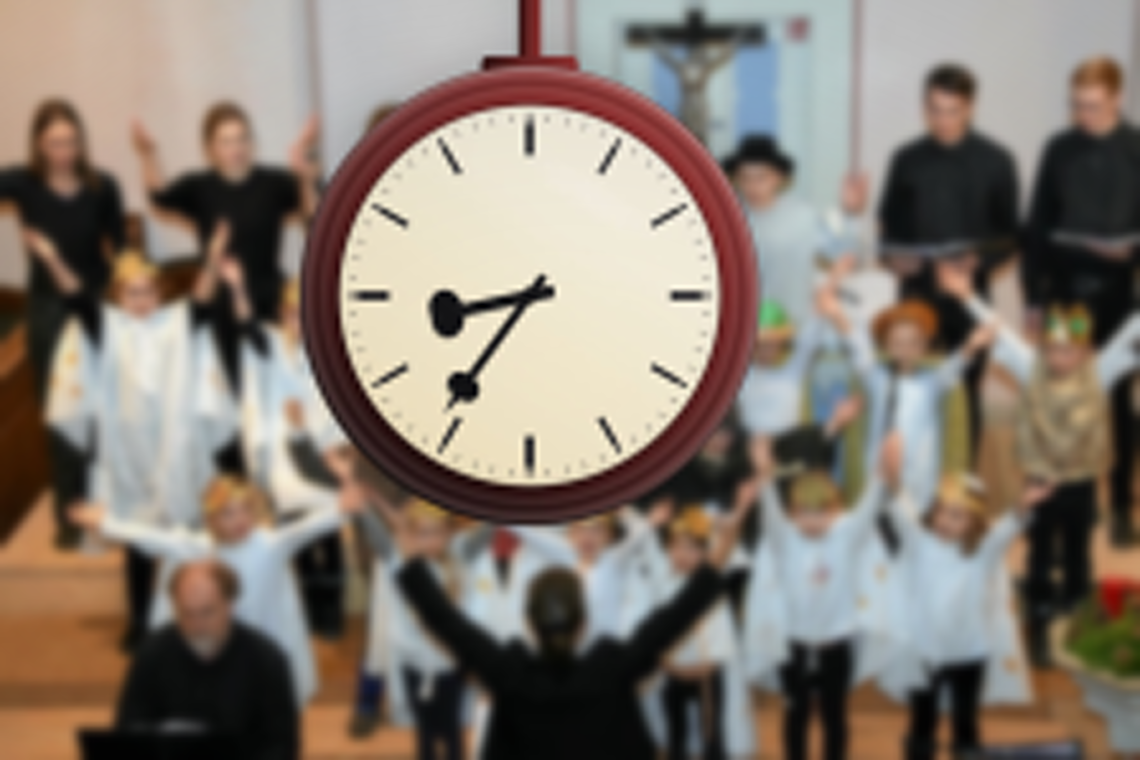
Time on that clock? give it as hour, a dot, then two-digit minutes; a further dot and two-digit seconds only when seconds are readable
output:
8.36
